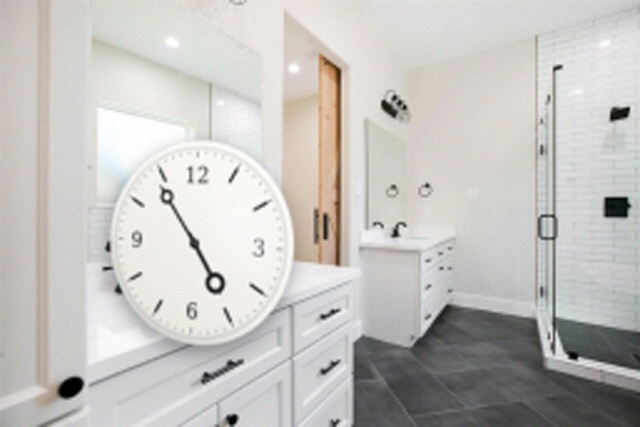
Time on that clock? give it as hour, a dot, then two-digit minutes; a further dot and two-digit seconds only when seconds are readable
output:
4.54
